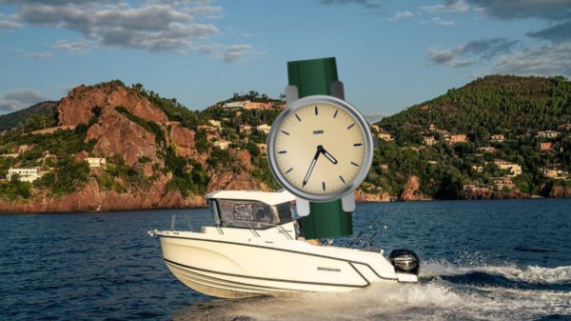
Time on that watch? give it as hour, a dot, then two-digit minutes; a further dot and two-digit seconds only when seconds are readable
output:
4.35
